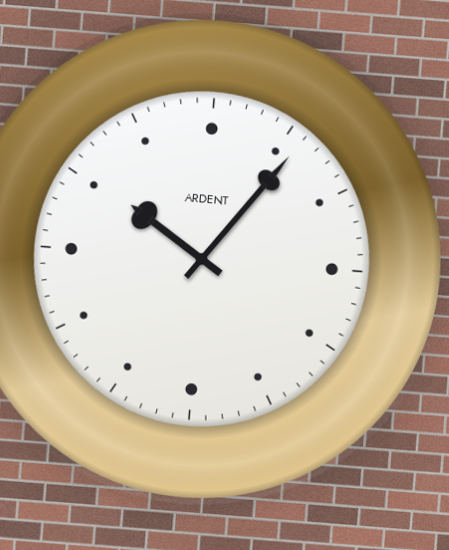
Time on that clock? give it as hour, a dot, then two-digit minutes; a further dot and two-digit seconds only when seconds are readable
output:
10.06
